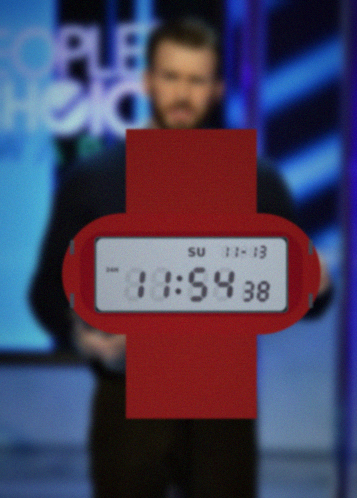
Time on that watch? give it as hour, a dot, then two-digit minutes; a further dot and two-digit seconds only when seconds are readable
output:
11.54.38
